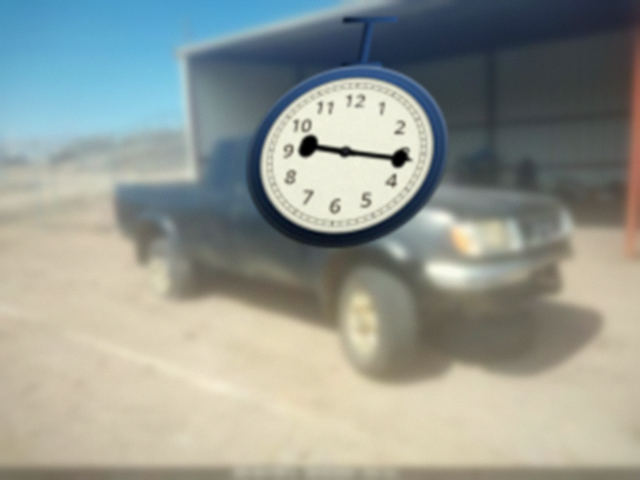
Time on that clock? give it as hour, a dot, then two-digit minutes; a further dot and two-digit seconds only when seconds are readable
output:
9.16
